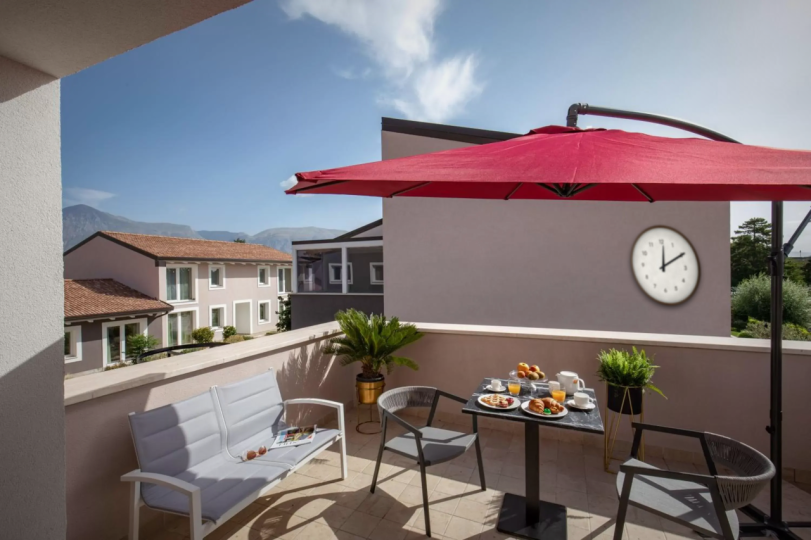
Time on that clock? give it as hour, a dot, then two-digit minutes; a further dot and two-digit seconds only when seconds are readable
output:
12.10
